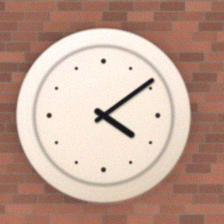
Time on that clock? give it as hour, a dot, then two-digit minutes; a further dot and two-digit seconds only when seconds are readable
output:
4.09
